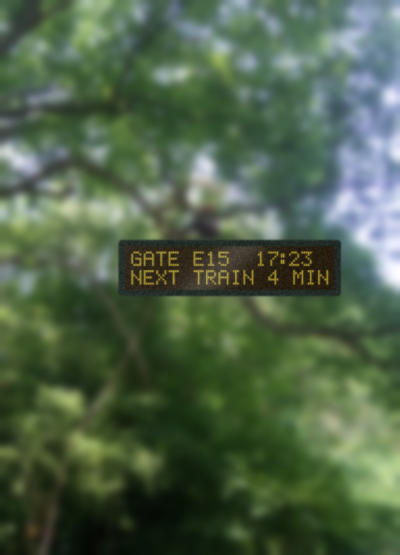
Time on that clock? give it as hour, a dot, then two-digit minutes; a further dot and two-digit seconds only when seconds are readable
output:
17.23
